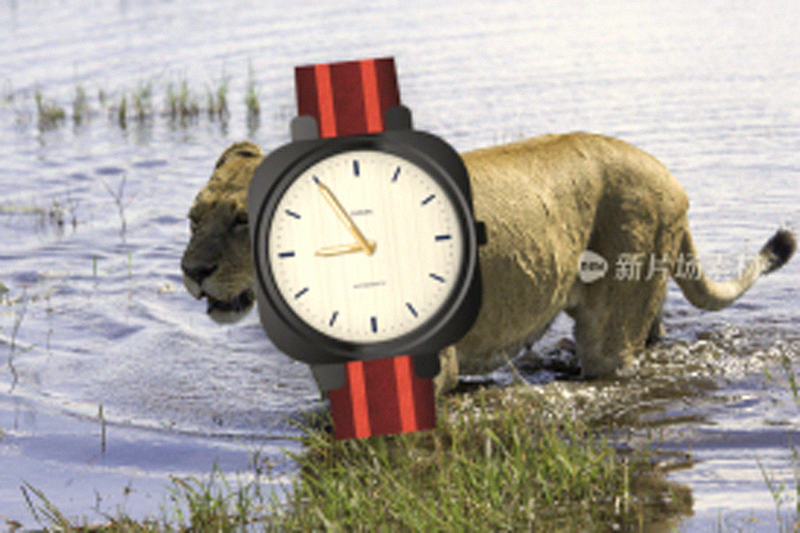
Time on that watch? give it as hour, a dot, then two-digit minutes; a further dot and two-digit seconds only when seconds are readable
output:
8.55
